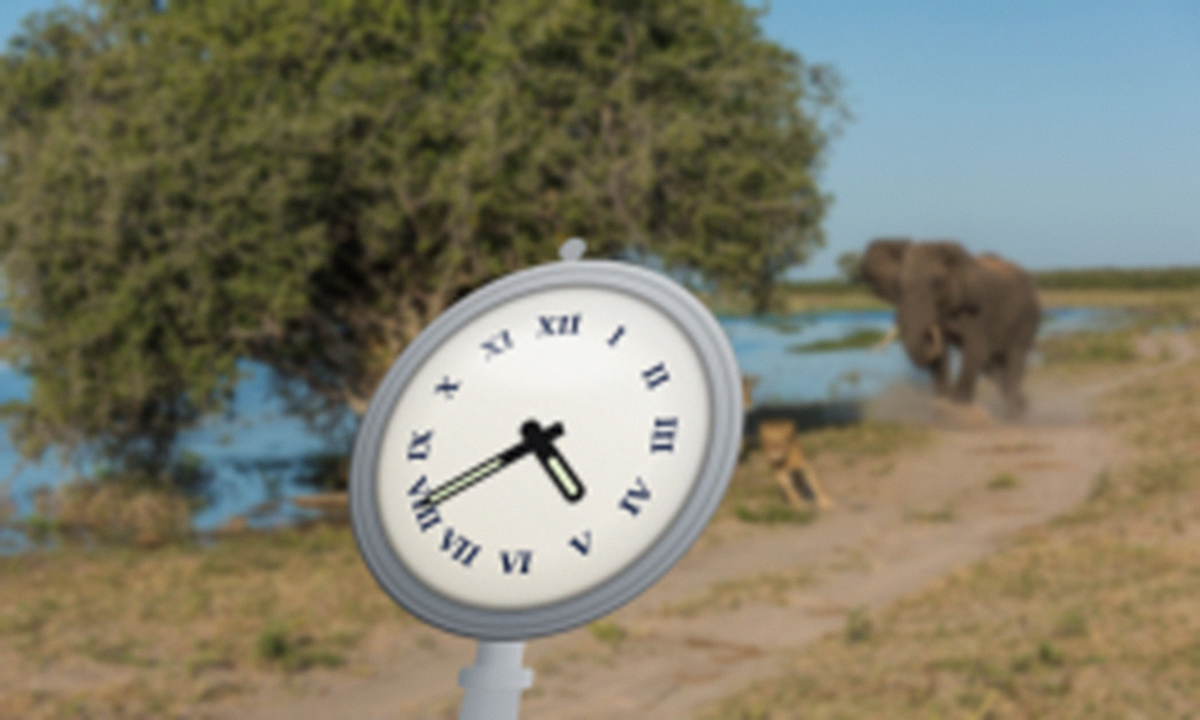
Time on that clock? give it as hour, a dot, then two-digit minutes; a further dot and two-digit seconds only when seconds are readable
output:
4.40
